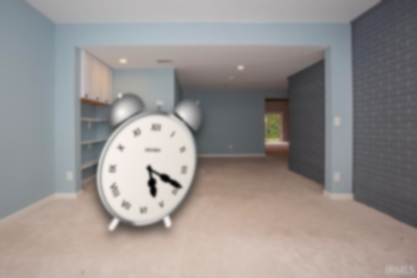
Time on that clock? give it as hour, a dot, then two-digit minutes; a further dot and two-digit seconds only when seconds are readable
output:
5.19
